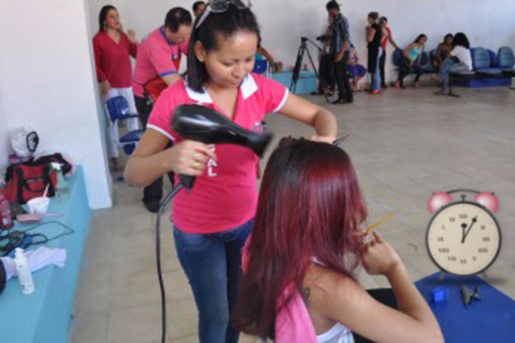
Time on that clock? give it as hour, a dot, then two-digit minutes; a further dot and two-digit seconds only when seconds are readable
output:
12.05
